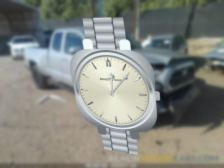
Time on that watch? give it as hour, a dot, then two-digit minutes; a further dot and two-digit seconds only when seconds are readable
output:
12.07
